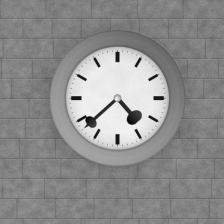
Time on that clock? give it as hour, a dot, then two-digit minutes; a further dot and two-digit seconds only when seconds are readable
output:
4.38
